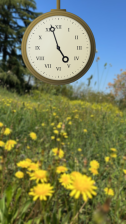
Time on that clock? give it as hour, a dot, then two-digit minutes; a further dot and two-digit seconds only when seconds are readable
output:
4.57
